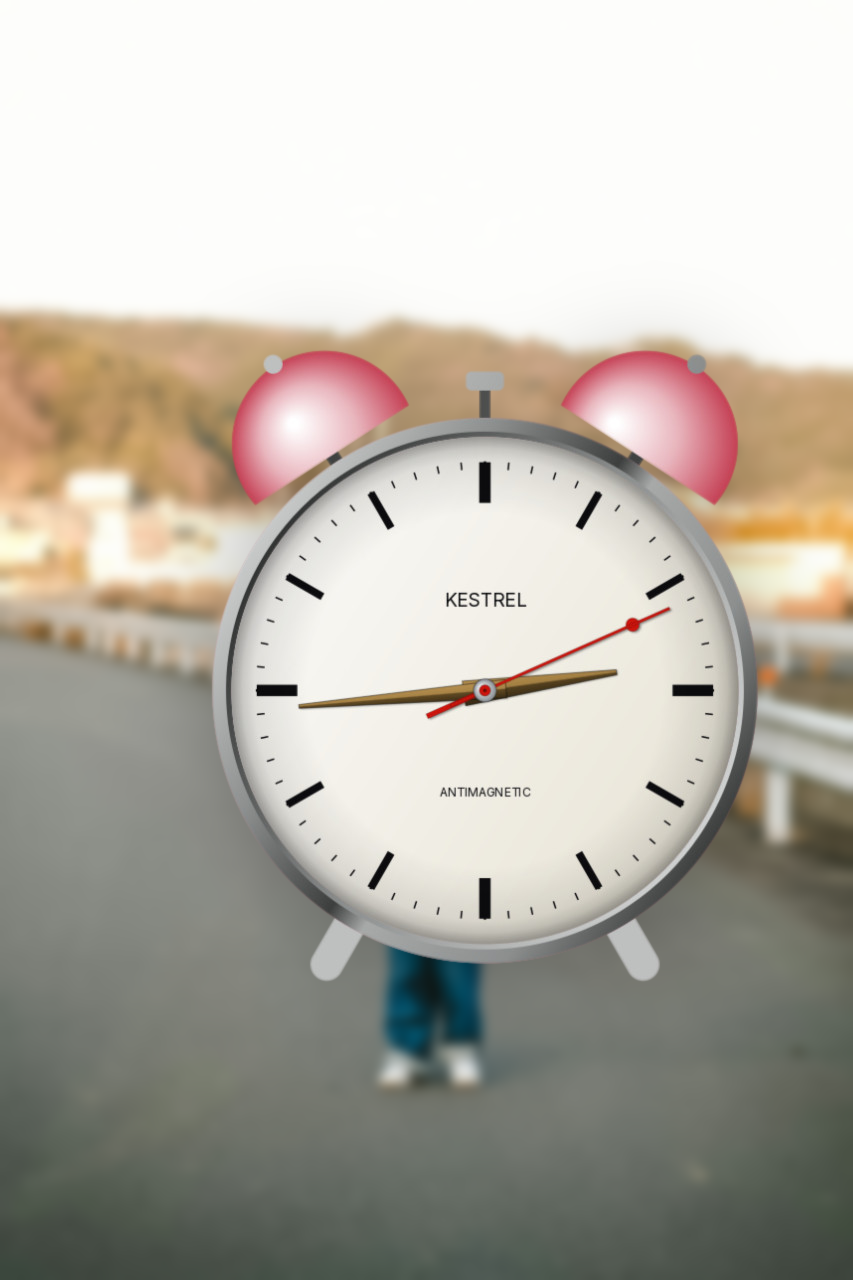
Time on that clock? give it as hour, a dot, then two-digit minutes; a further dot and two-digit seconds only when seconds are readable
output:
2.44.11
